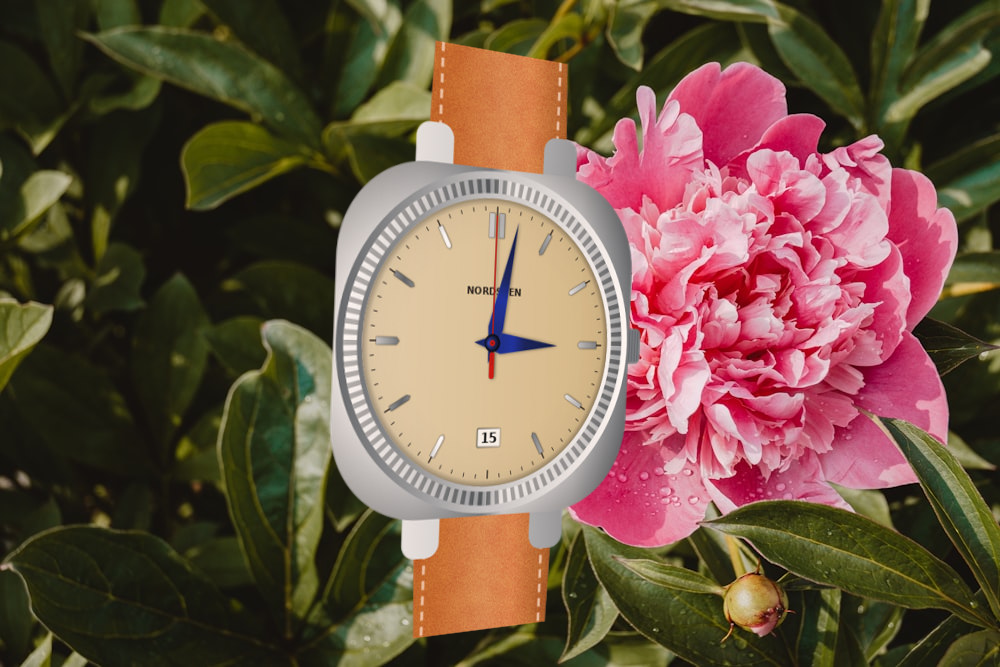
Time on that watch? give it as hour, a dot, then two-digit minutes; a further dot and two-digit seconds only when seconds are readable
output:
3.02.00
